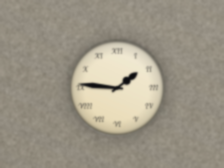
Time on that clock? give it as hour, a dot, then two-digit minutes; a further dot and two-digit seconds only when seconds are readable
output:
1.46
